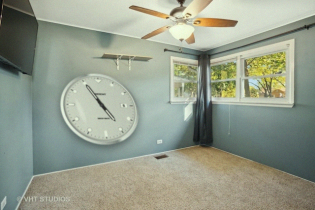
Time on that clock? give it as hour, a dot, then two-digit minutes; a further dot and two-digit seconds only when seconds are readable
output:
4.55
